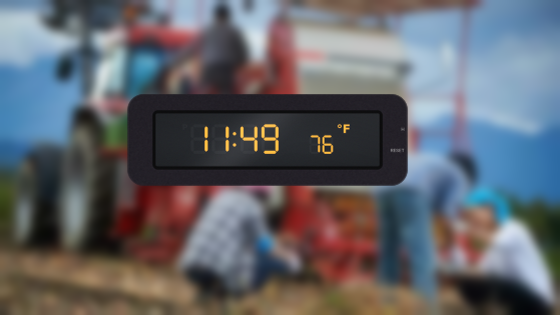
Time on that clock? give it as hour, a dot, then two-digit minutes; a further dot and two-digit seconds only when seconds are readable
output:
11.49
